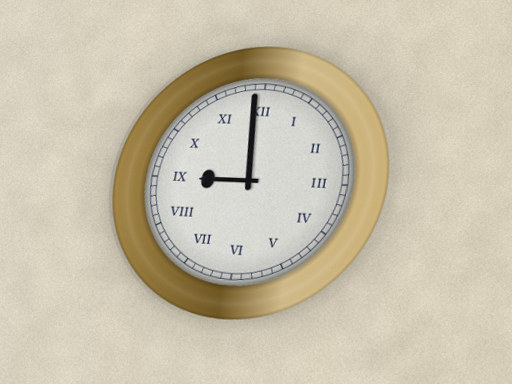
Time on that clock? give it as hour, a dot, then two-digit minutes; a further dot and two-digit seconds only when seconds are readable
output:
8.59
